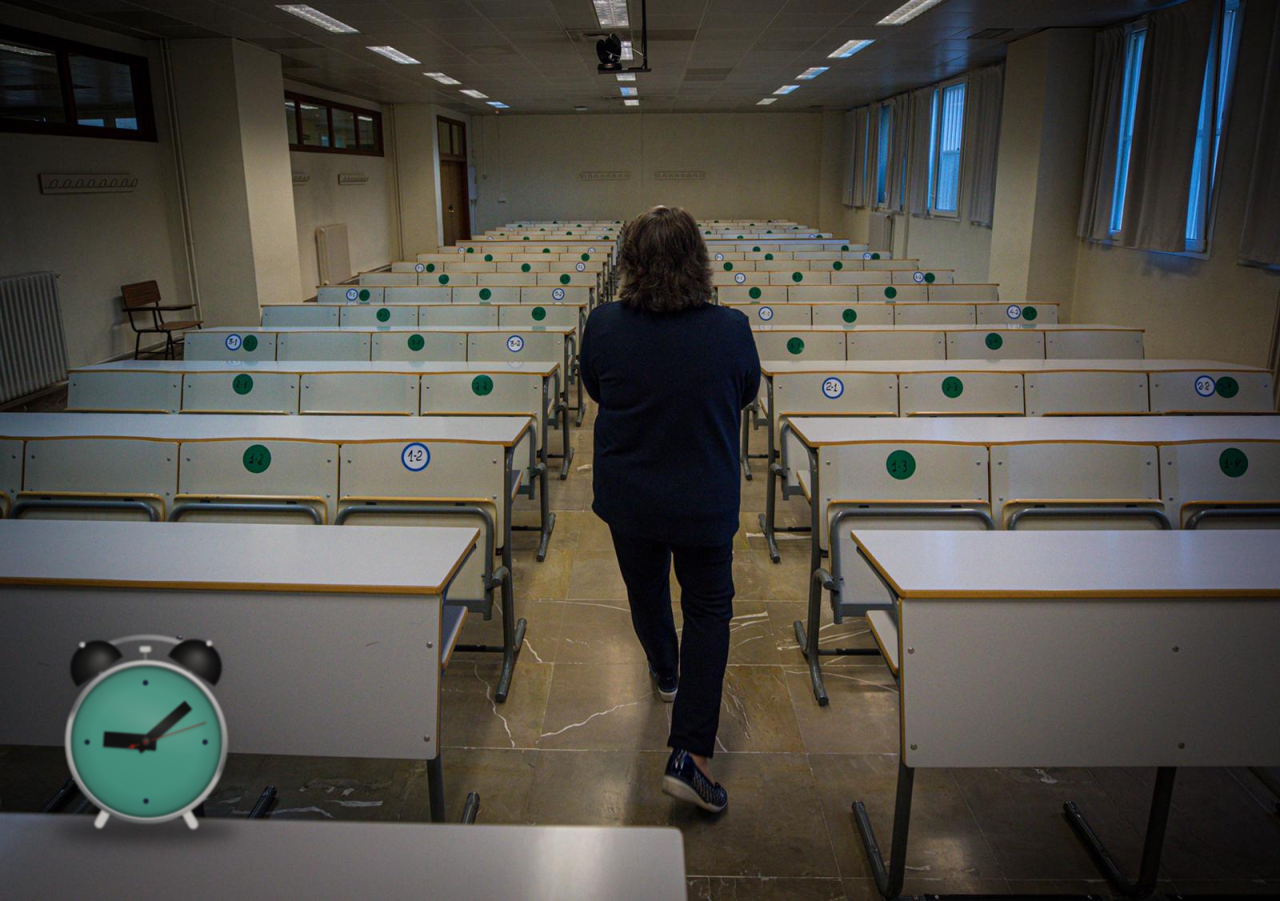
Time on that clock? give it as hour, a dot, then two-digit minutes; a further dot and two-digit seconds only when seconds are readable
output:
9.08.12
